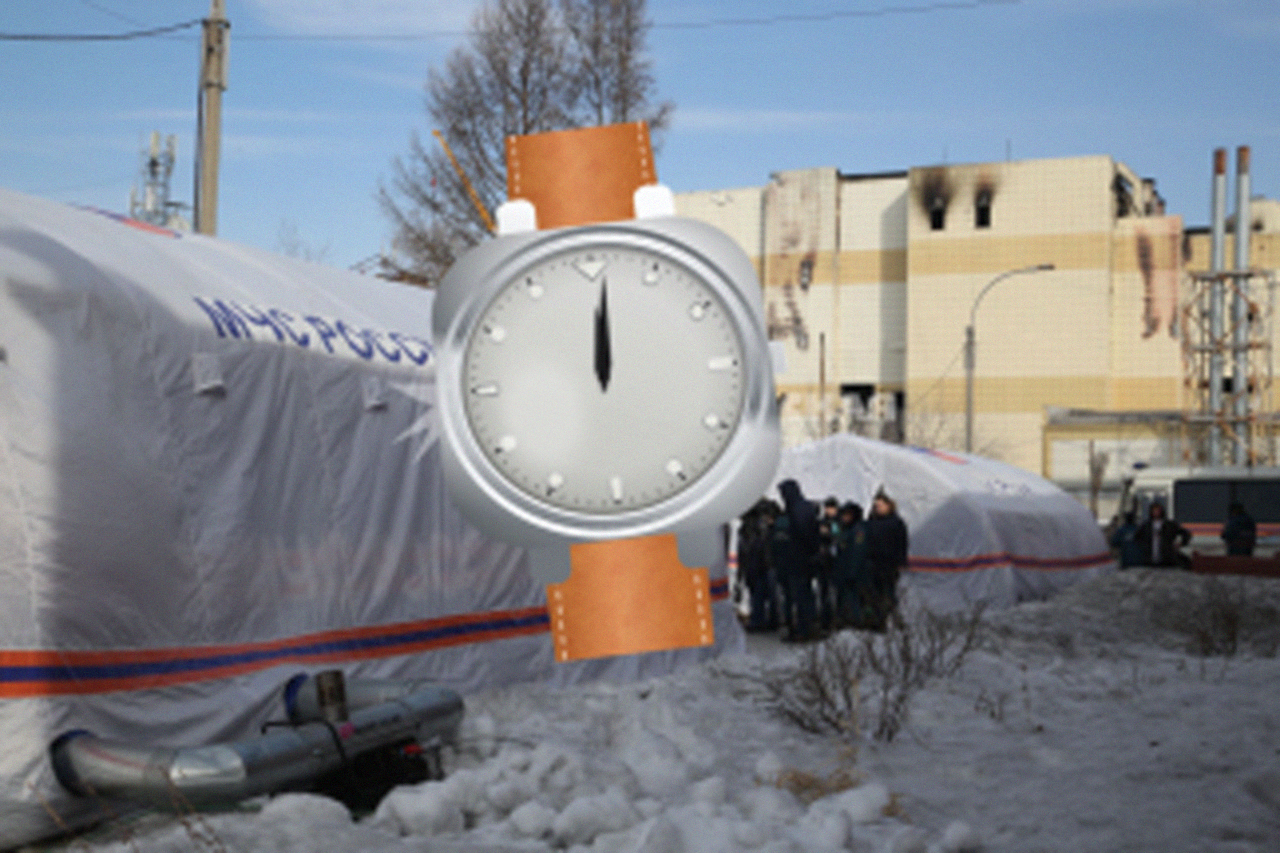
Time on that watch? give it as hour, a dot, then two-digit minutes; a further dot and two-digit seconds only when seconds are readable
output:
12.01
